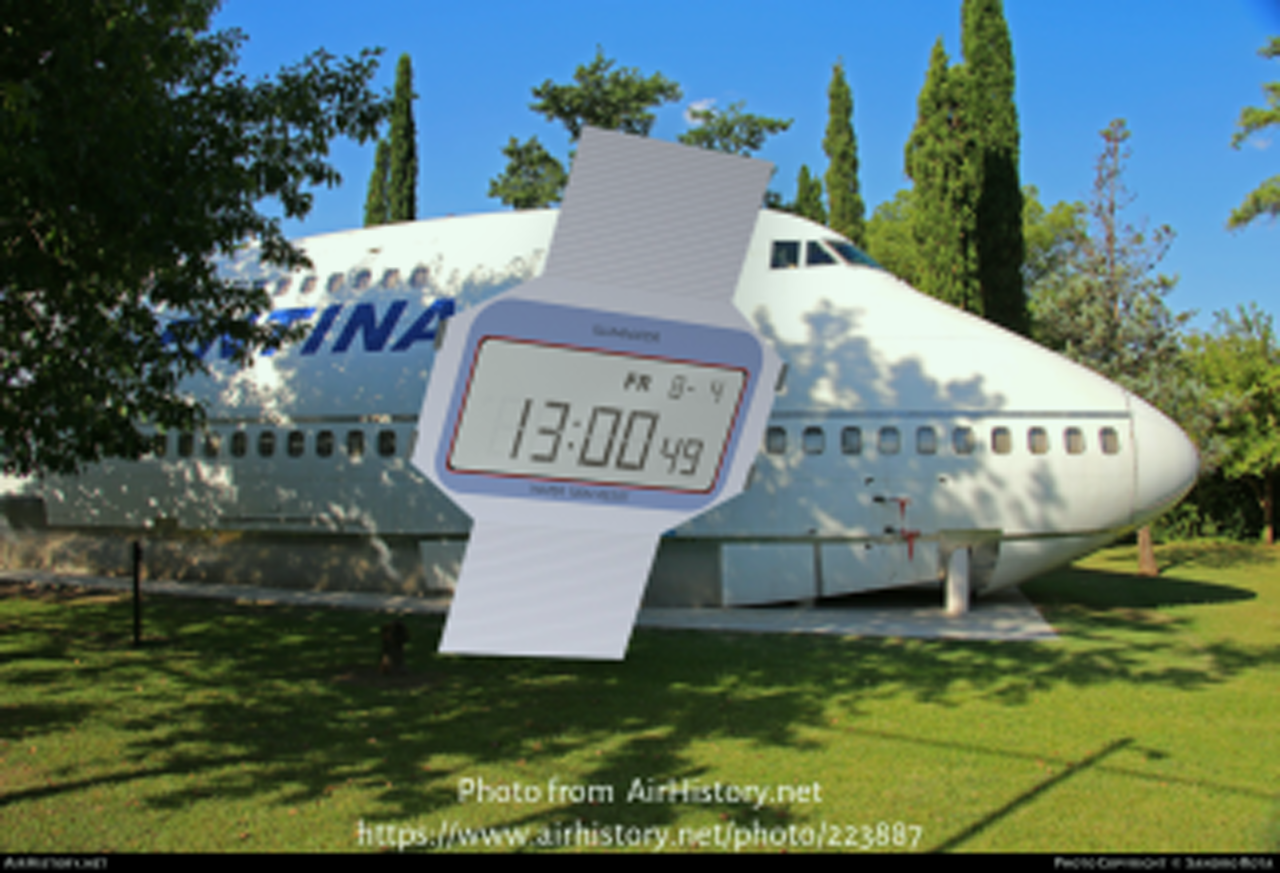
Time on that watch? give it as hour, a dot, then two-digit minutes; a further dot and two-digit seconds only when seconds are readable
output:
13.00.49
